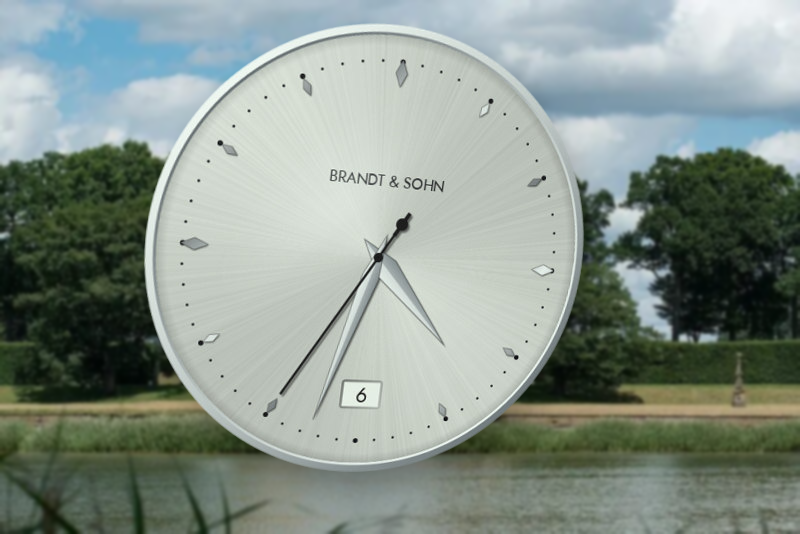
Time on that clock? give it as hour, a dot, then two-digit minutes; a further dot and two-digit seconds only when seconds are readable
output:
4.32.35
